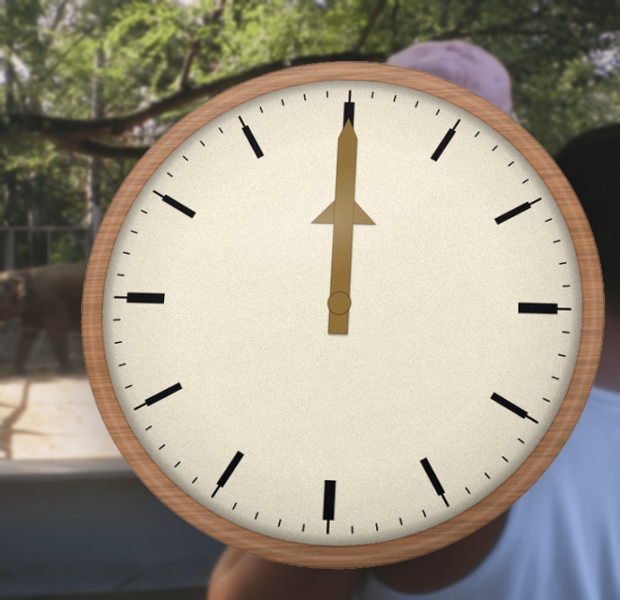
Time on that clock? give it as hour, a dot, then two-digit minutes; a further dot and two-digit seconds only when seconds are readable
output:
12.00
